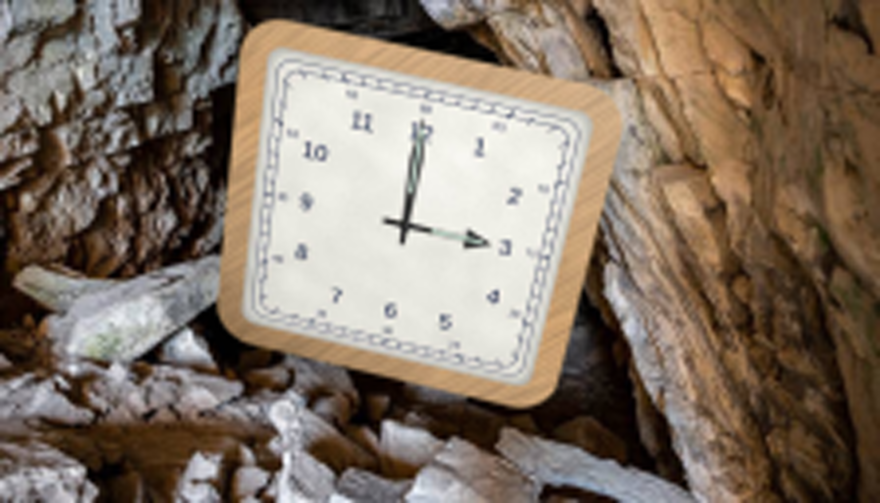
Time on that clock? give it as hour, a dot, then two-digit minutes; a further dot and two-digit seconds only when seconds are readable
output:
3.00
